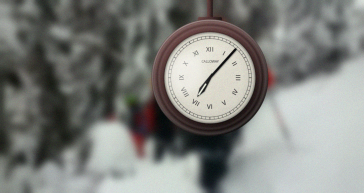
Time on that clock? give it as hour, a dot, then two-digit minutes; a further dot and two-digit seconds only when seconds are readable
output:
7.07
